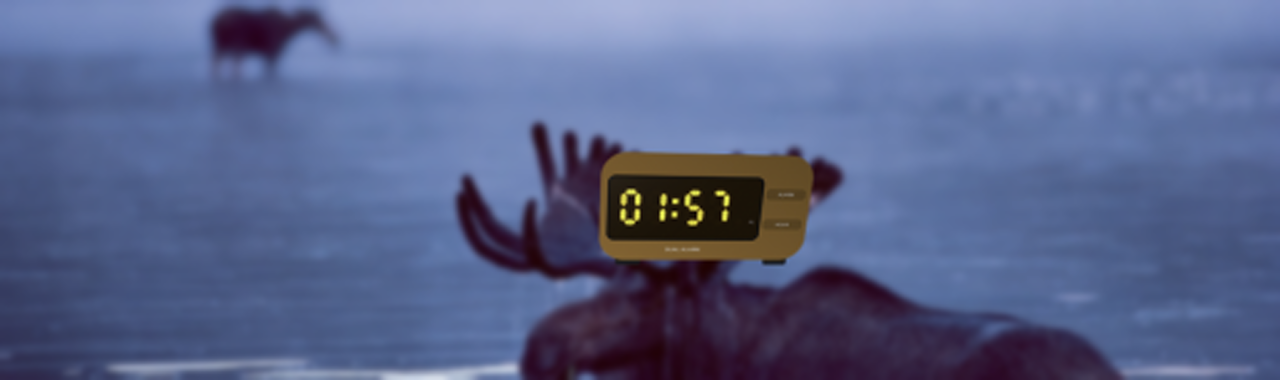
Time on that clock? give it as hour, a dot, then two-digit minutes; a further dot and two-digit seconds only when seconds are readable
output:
1.57
